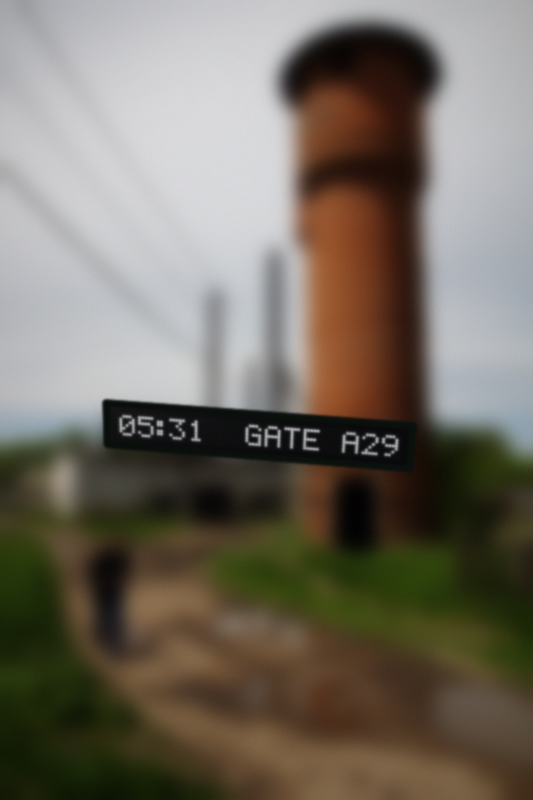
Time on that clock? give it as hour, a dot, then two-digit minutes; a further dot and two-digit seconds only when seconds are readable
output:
5.31
